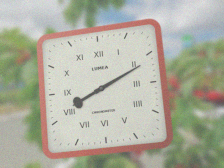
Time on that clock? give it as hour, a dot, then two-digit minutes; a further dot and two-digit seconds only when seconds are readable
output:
8.11
